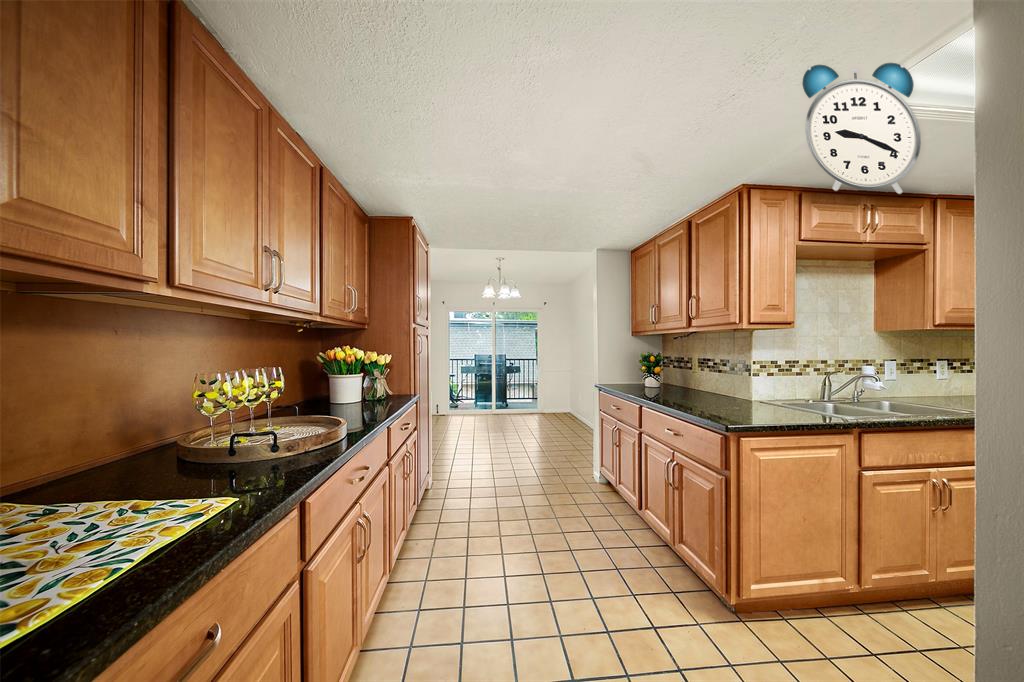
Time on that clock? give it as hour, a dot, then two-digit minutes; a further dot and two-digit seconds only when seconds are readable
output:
9.19
